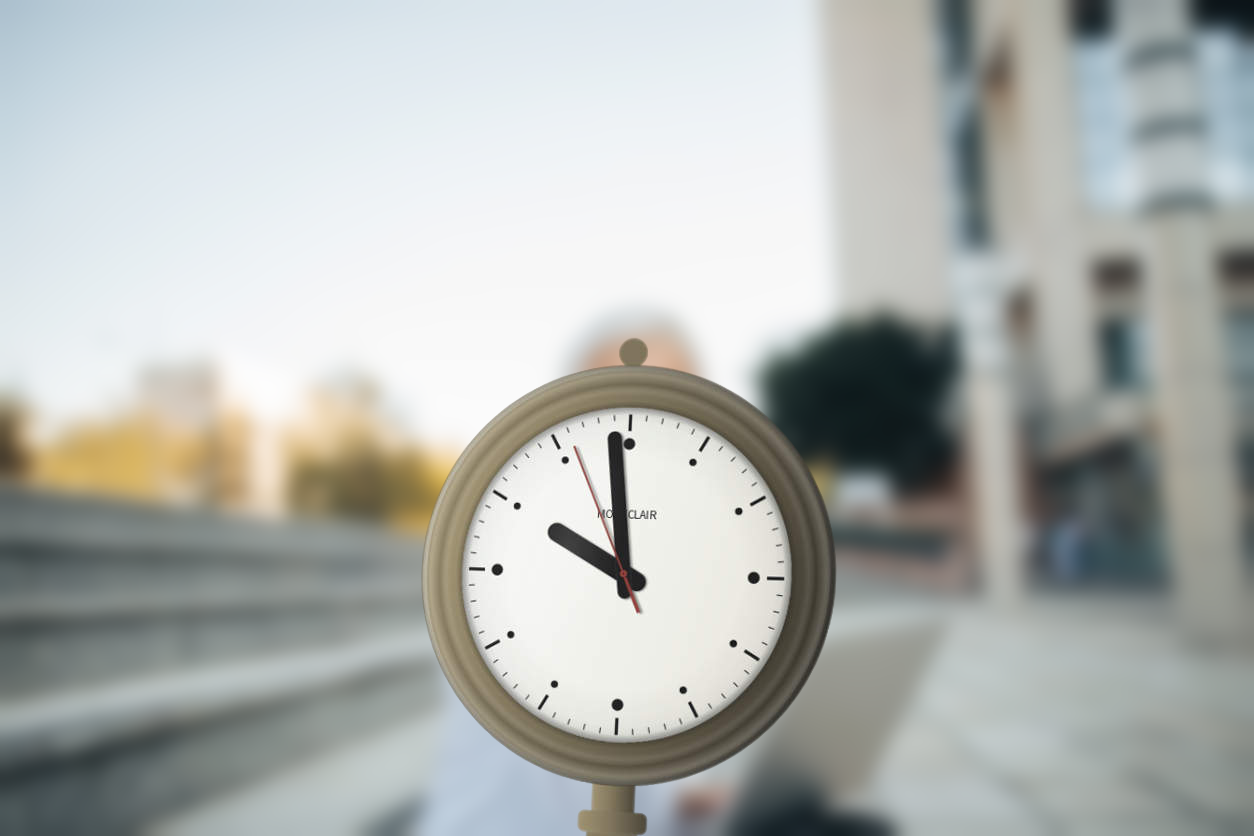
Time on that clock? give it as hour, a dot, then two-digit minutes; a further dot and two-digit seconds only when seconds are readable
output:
9.58.56
